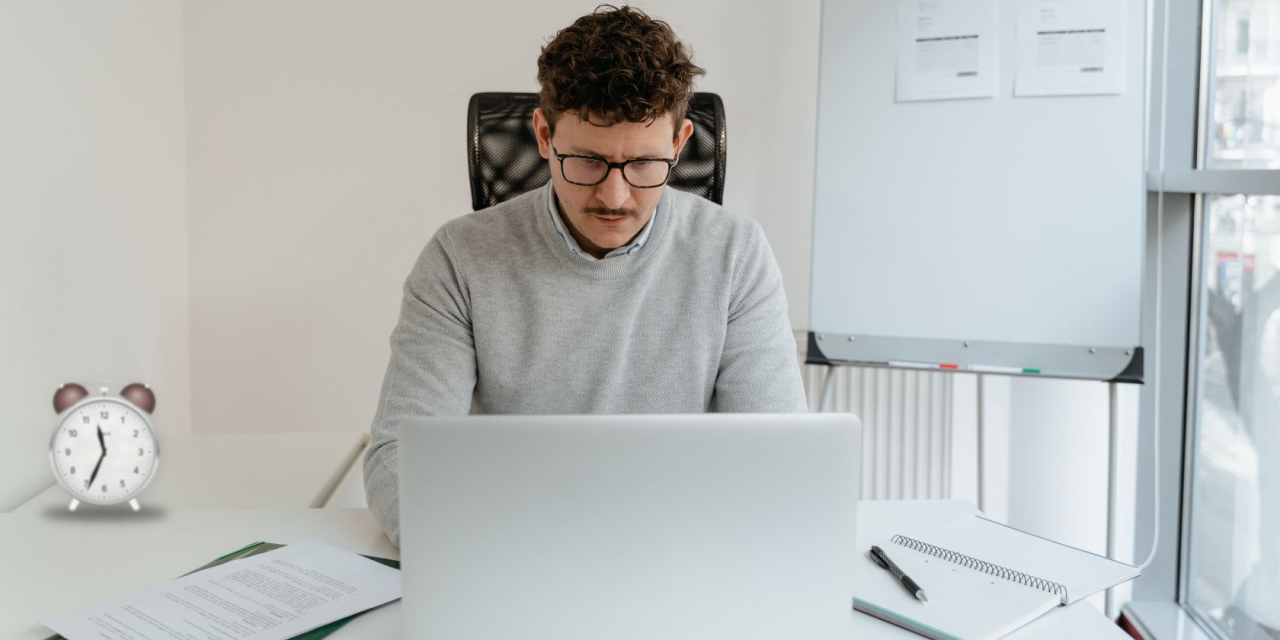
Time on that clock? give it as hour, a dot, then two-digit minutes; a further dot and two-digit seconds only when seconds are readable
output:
11.34
